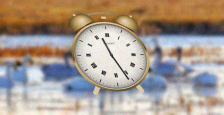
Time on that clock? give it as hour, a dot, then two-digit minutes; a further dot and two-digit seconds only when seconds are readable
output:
11.26
